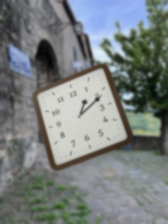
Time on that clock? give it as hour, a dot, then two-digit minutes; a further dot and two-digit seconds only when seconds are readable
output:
1.11
